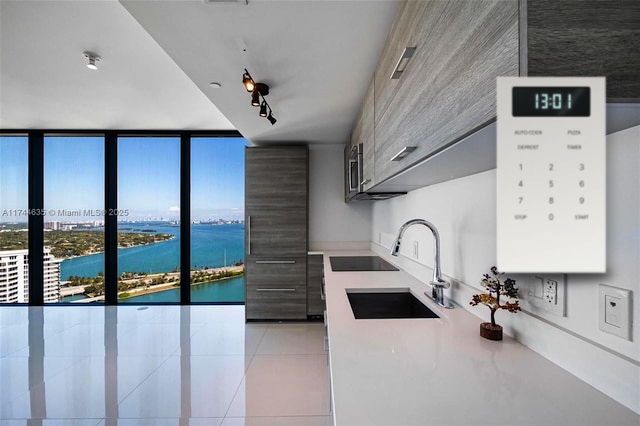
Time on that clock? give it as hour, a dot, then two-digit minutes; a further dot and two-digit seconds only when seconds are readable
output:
13.01
